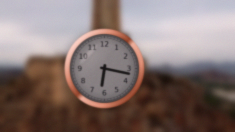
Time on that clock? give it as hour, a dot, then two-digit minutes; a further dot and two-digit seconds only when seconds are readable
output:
6.17
